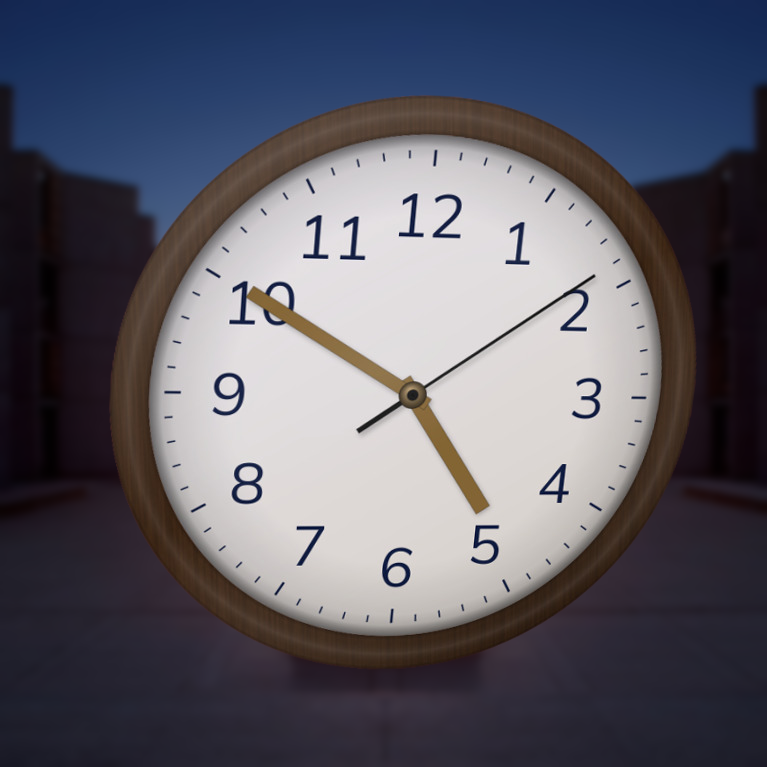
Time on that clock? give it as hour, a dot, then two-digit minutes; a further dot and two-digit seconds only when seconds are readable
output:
4.50.09
